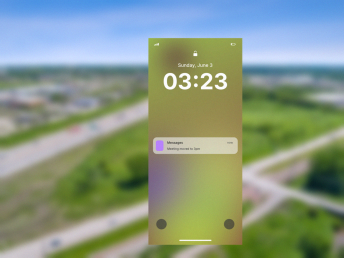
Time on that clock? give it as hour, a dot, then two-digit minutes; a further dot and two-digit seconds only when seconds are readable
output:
3.23
